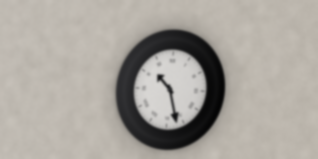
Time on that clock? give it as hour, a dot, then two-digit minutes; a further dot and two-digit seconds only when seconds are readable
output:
10.27
